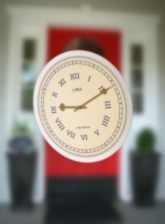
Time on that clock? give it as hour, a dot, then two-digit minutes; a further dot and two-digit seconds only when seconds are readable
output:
9.11
